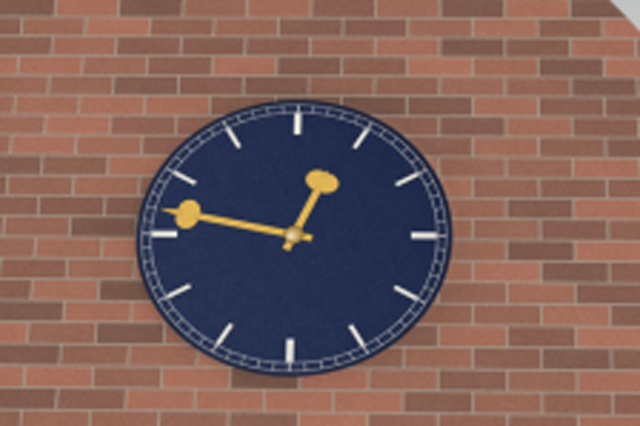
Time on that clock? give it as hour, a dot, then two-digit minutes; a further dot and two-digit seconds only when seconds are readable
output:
12.47
